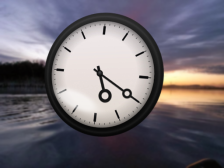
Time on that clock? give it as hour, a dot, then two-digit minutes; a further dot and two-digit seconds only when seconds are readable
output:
5.20
